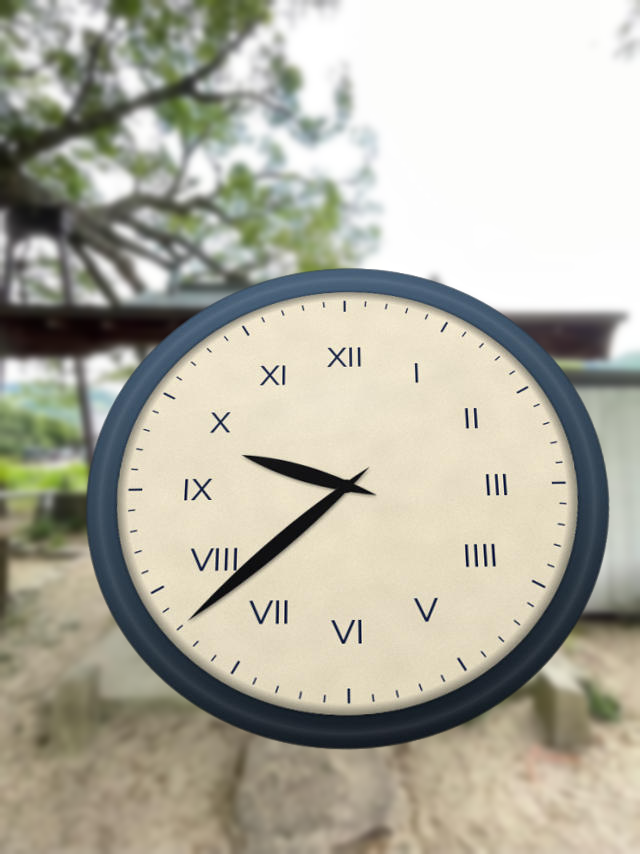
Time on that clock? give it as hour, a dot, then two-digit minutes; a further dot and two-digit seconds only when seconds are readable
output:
9.38
